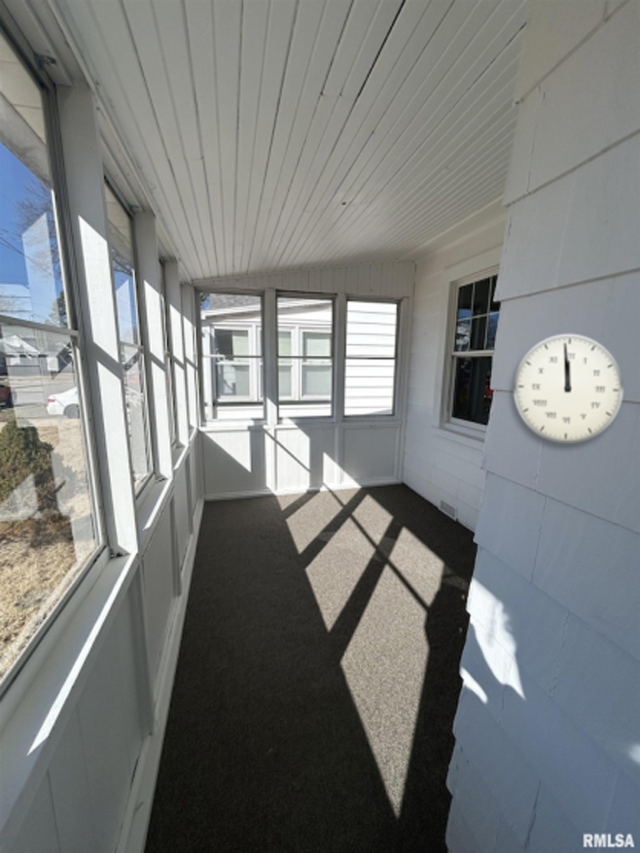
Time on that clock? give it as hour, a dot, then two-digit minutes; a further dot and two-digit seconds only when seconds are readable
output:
11.59
